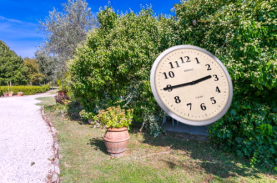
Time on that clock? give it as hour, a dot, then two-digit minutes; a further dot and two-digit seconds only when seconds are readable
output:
2.45
